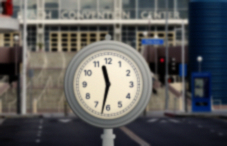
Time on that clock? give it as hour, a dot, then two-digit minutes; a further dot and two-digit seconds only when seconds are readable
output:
11.32
